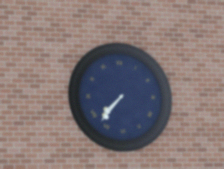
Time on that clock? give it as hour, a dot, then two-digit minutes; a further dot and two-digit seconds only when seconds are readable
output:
7.37
